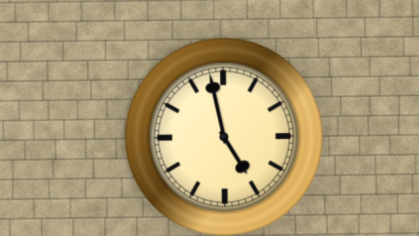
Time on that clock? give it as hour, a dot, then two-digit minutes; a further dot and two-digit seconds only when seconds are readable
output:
4.58
